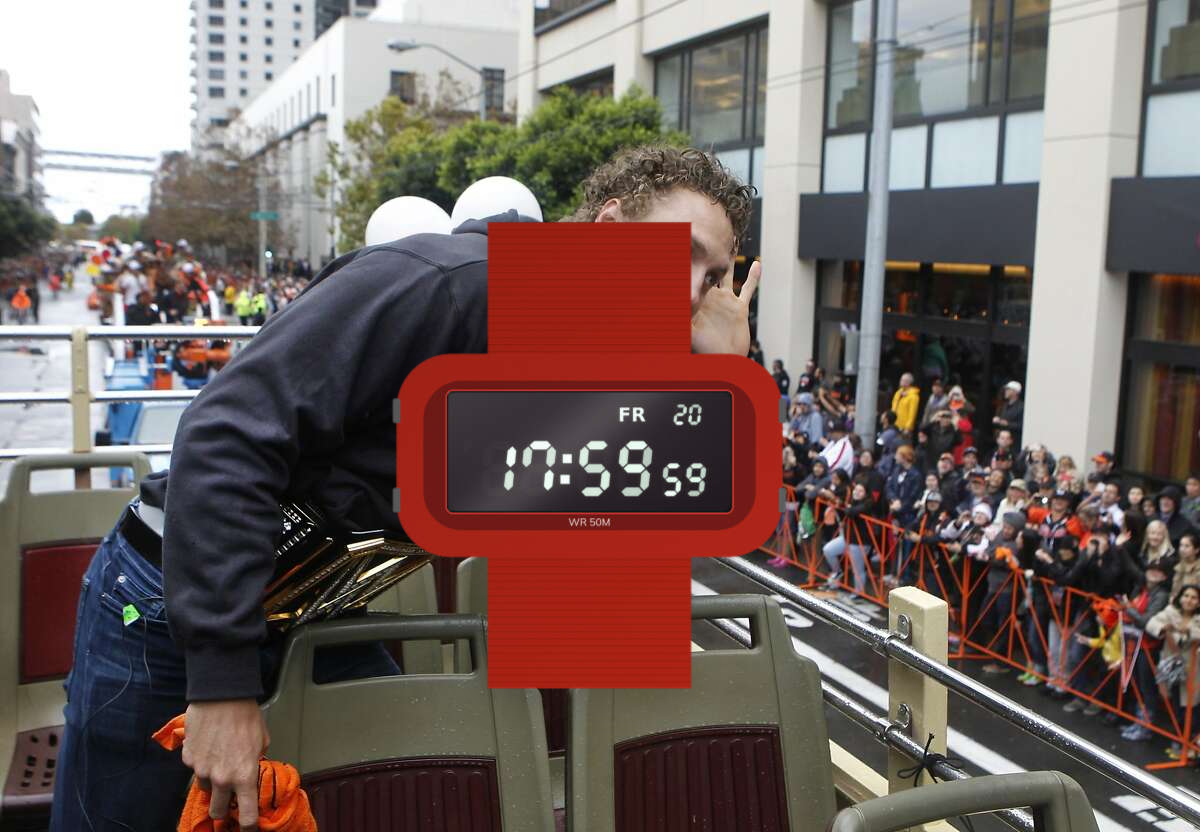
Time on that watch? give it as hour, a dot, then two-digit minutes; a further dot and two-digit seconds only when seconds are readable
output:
17.59.59
